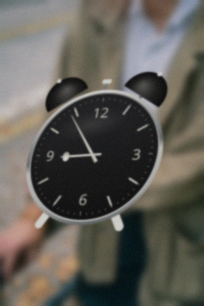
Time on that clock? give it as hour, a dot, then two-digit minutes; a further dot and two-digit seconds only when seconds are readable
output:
8.54
